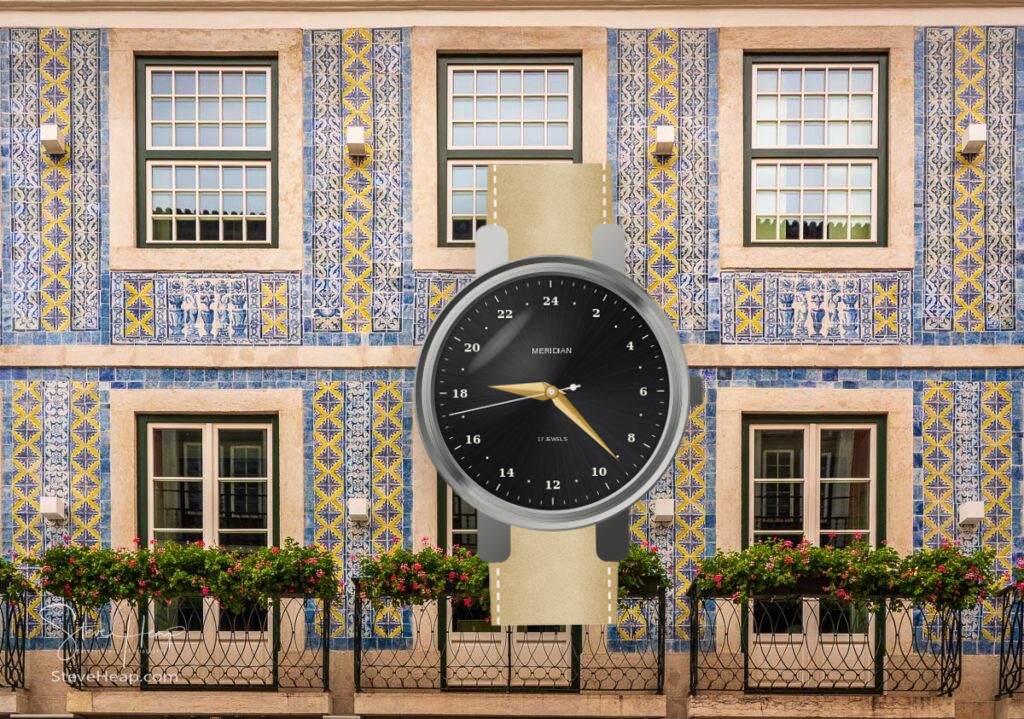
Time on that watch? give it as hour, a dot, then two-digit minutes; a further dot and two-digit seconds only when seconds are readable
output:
18.22.43
